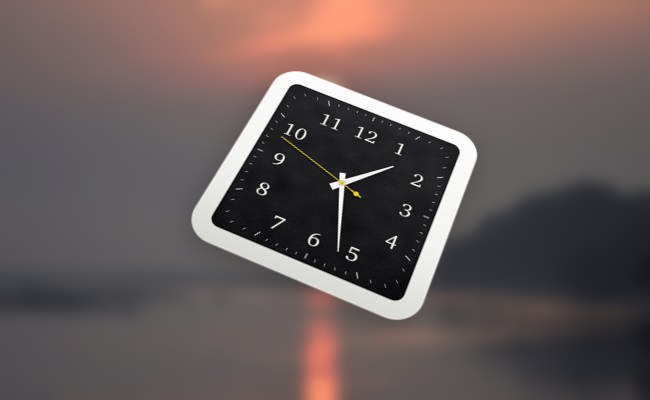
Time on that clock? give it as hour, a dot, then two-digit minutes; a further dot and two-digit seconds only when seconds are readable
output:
1.26.48
